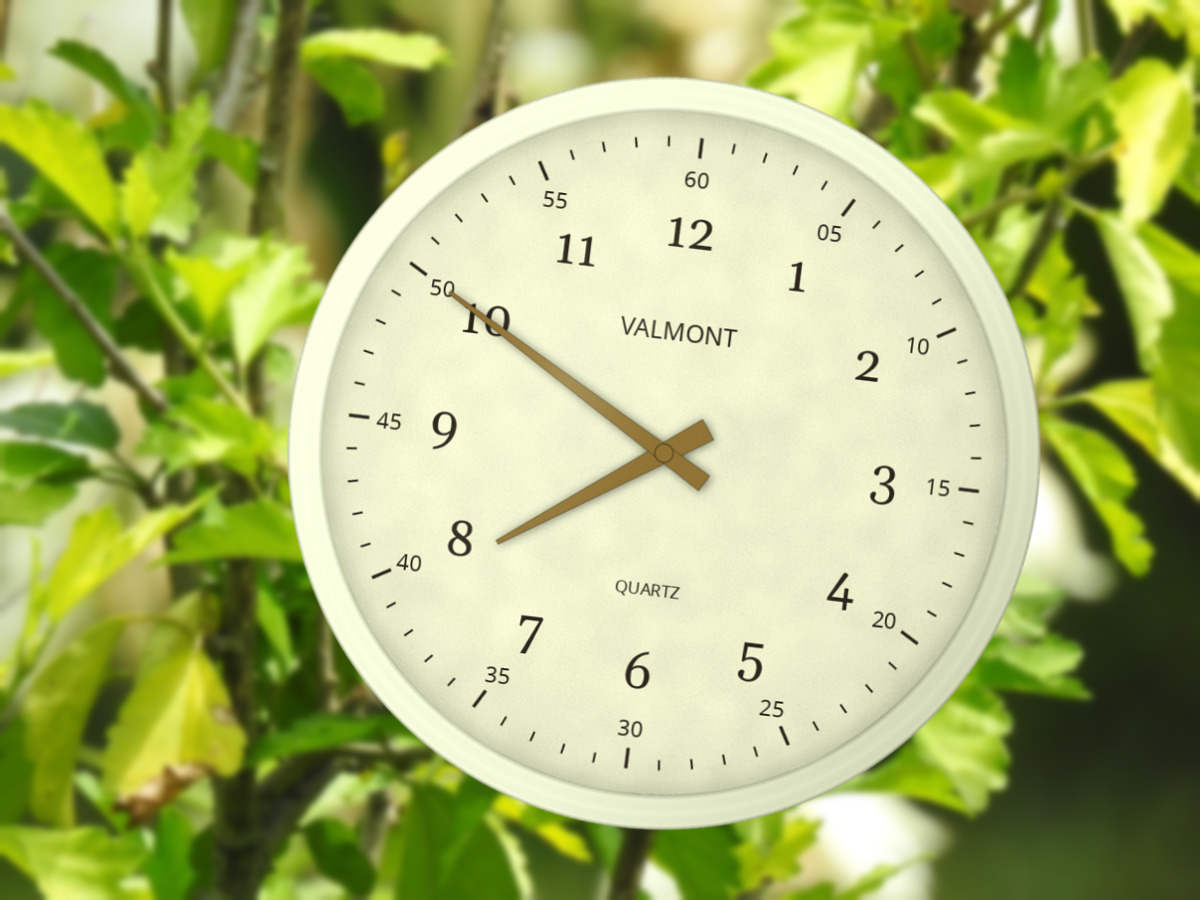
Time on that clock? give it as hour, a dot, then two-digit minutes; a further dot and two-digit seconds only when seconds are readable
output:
7.50
